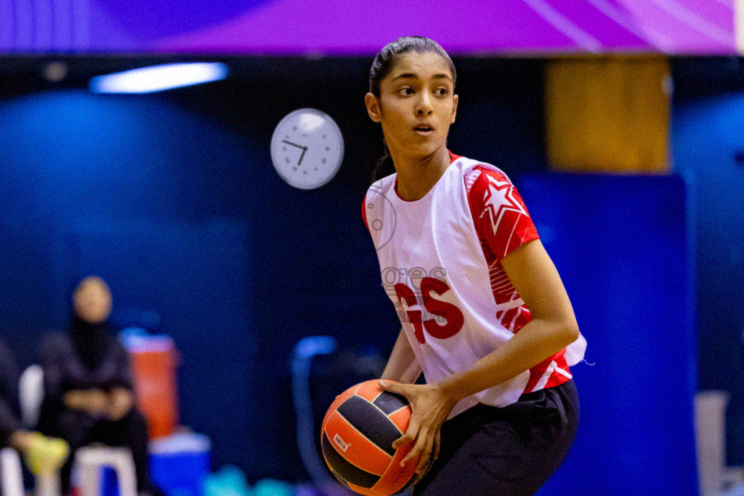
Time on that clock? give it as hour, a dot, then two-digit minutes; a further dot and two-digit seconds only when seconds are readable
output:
6.48
